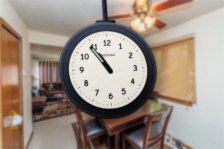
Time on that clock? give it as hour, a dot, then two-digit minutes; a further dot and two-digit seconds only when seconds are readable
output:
10.54
